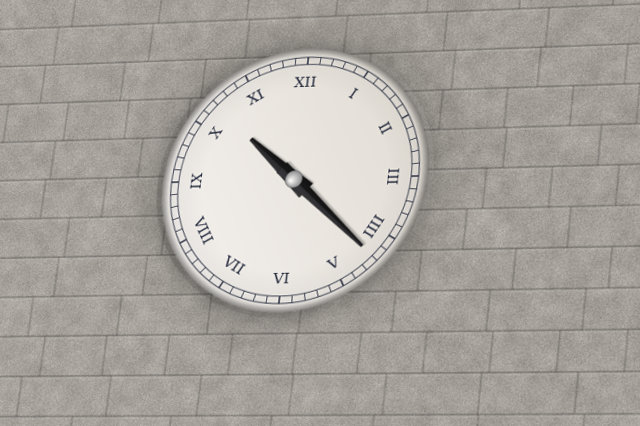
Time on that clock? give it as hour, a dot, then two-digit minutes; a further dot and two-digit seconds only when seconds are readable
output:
10.22
